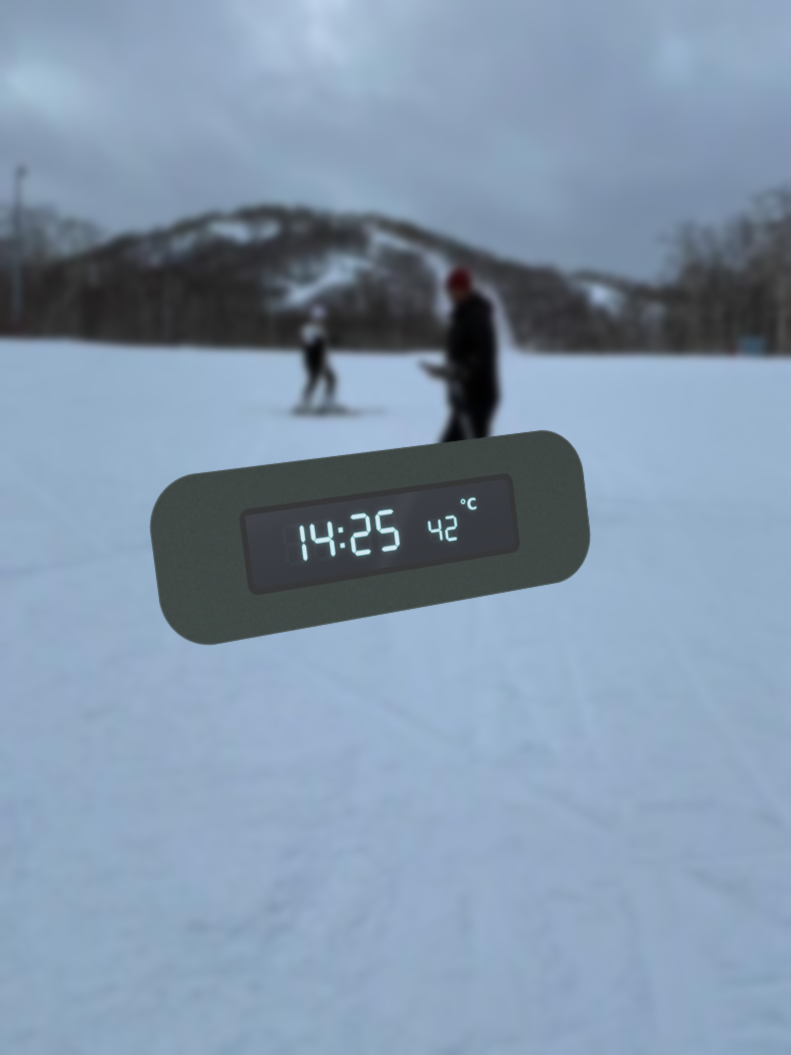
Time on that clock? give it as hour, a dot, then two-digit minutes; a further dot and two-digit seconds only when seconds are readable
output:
14.25
